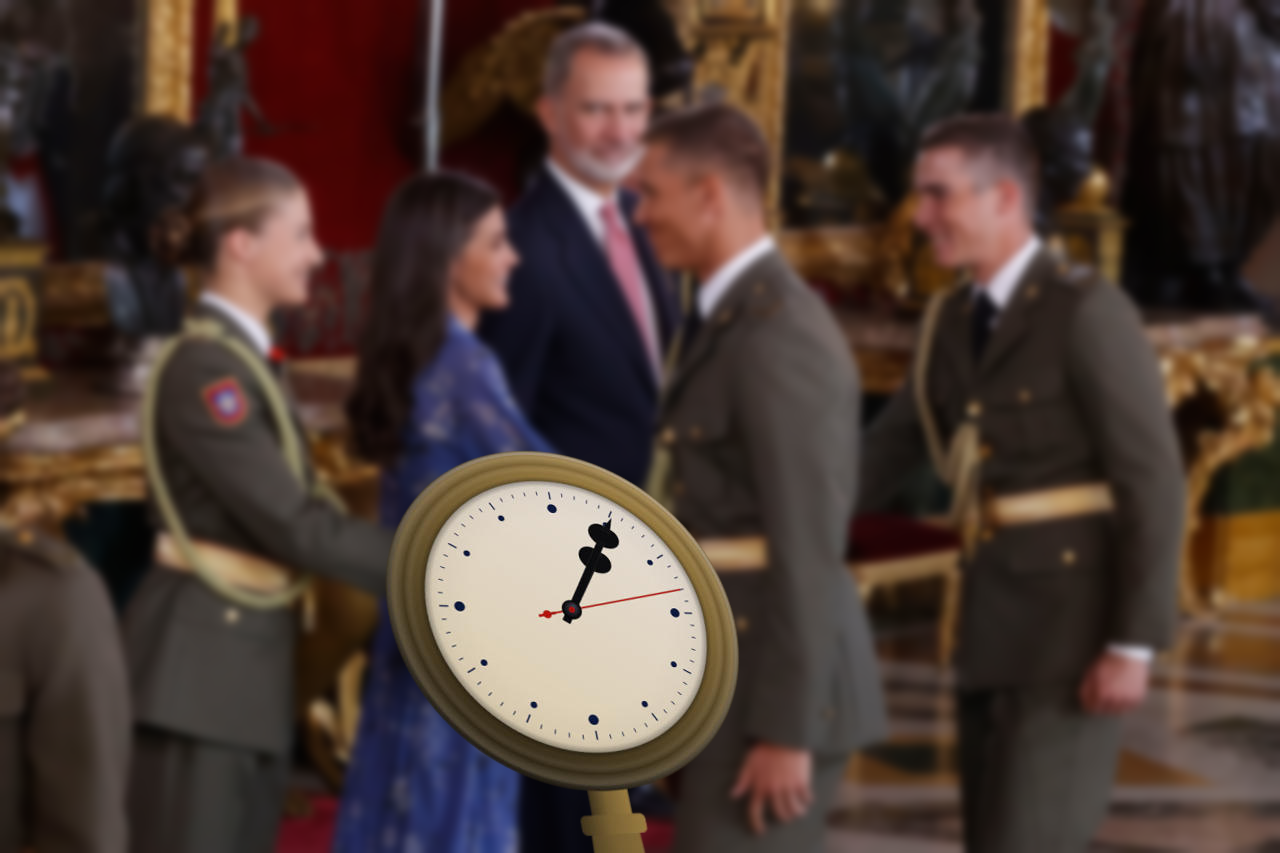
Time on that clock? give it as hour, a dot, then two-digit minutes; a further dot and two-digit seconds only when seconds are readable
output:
1.05.13
